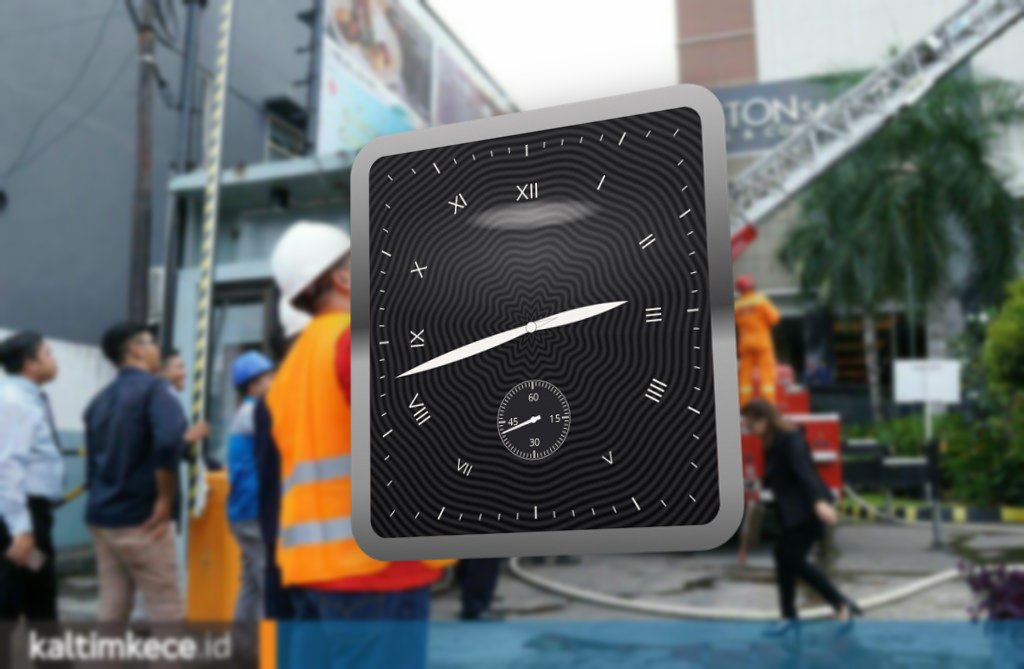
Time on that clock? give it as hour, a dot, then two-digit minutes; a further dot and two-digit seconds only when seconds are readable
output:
2.42.42
